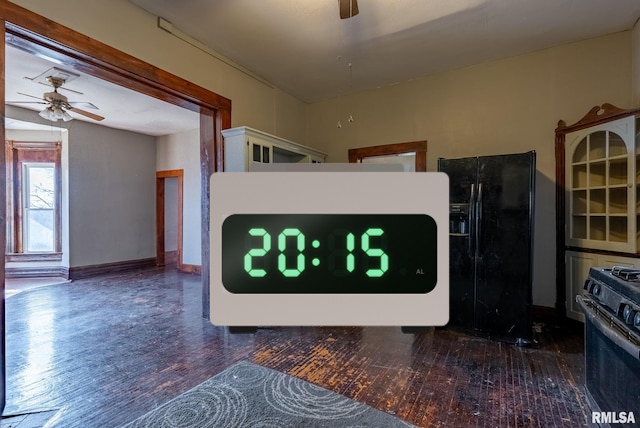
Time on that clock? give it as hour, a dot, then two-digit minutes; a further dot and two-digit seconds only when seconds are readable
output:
20.15
